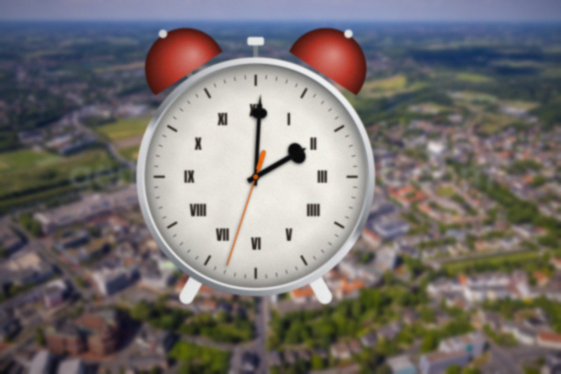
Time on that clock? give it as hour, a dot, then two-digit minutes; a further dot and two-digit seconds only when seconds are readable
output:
2.00.33
